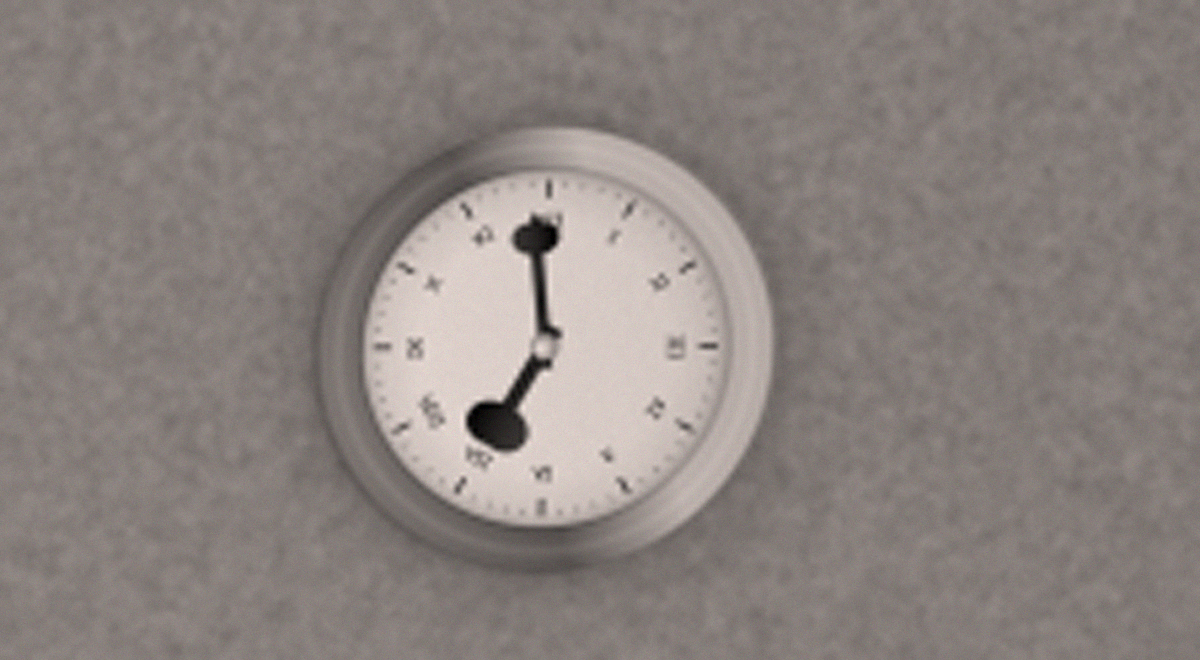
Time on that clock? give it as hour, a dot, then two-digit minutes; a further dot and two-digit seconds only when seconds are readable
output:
6.59
